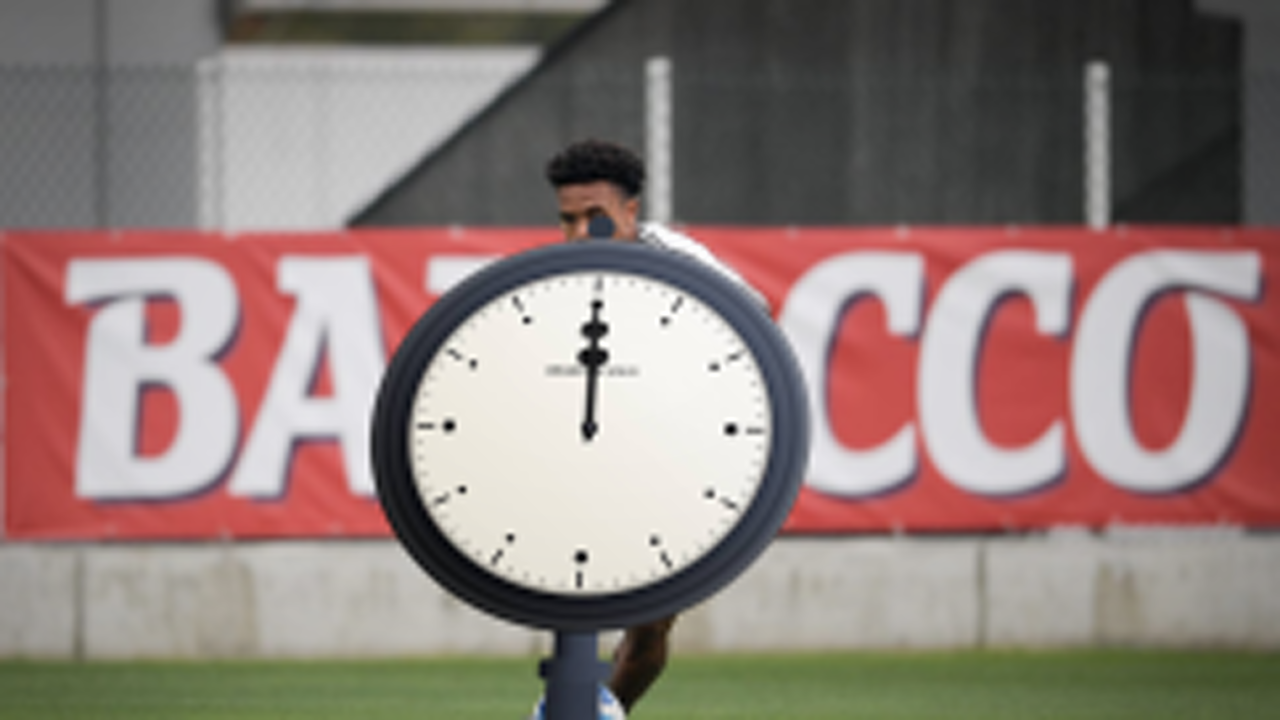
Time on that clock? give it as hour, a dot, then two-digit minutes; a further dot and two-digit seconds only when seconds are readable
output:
12.00
